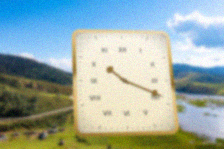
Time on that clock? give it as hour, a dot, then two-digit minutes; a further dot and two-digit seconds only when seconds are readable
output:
10.19
